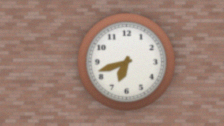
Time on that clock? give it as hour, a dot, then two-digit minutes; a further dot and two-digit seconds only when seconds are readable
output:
6.42
